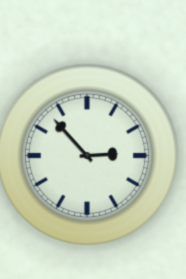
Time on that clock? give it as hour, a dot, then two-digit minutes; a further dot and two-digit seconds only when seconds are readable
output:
2.53
